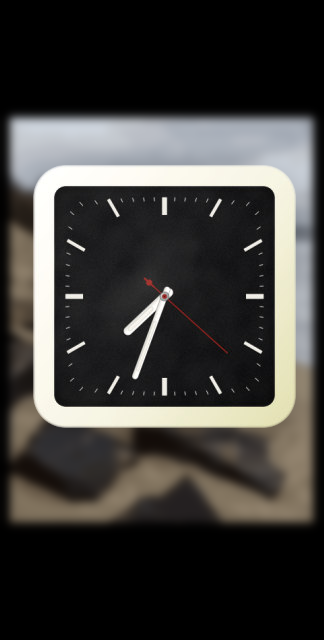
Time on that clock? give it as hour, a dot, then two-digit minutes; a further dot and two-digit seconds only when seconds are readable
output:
7.33.22
